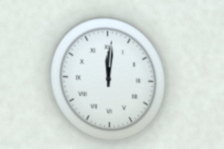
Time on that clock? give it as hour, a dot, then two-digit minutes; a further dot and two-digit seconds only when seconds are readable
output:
12.01
